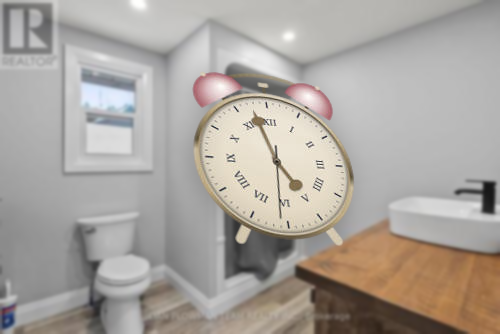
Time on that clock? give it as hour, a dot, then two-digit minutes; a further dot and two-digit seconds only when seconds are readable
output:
4.57.31
